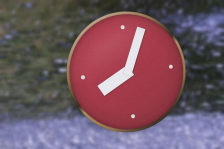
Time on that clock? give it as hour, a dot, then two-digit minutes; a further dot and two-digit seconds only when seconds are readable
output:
8.04
